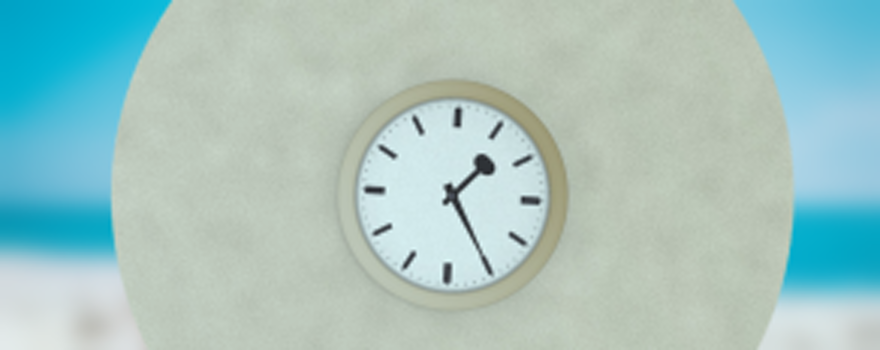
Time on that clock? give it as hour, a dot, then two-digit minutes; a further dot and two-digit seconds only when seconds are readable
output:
1.25
